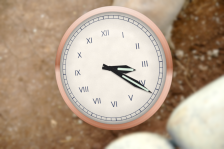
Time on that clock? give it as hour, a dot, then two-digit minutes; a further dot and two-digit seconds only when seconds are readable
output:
3.21
